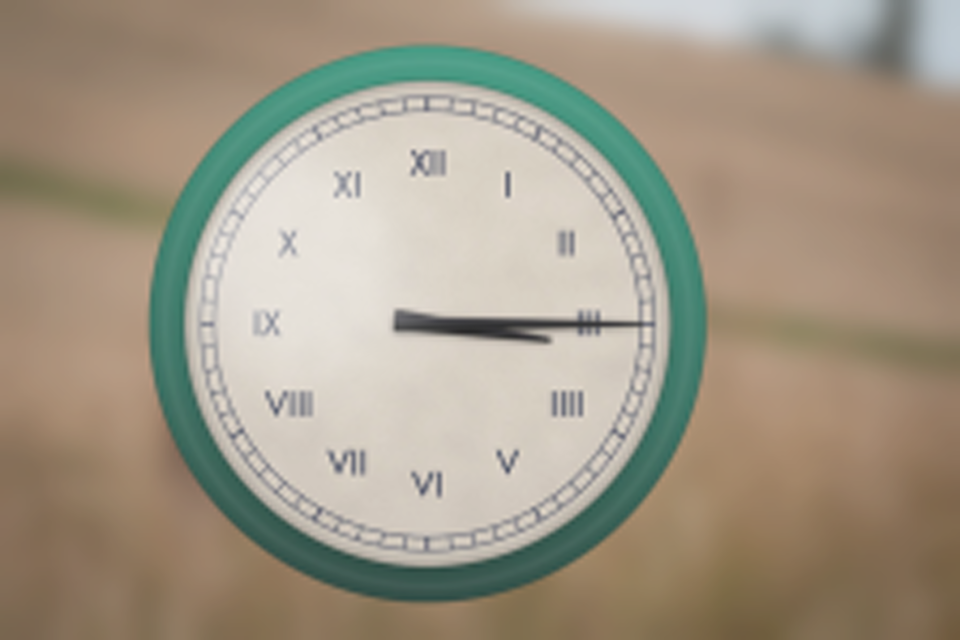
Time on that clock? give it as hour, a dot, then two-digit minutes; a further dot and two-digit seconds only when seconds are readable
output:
3.15
